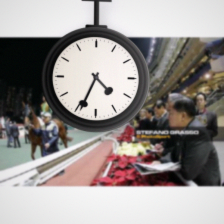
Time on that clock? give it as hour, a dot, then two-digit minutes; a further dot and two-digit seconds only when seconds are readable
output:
4.34
